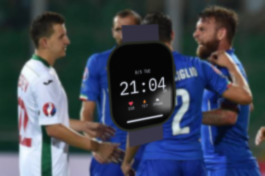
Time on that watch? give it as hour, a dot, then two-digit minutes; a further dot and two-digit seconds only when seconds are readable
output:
21.04
